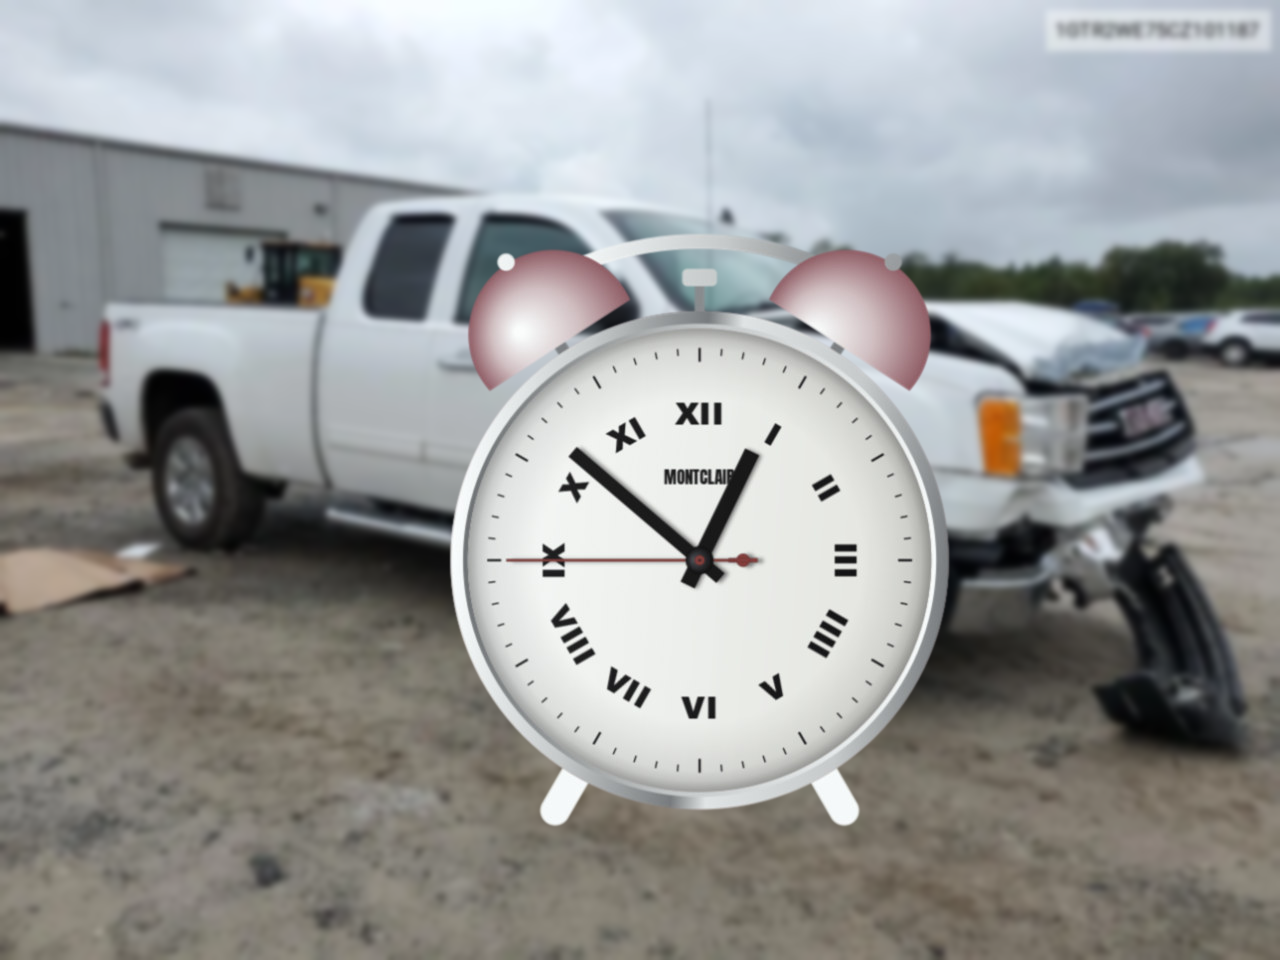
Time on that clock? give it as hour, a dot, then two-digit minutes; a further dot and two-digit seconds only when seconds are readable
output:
12.51.45
